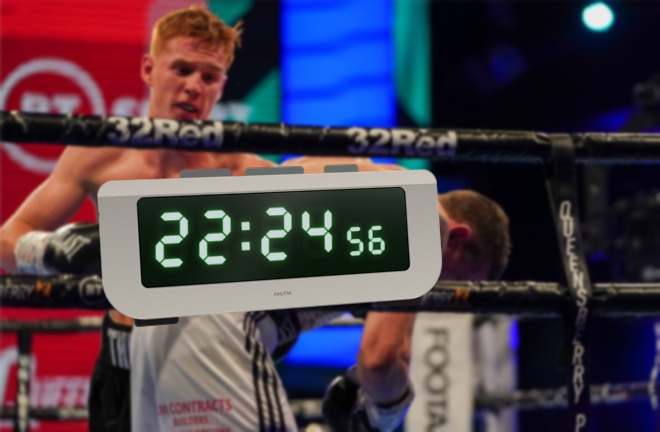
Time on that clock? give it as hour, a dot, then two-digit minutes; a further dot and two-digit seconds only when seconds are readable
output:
22.24.56
